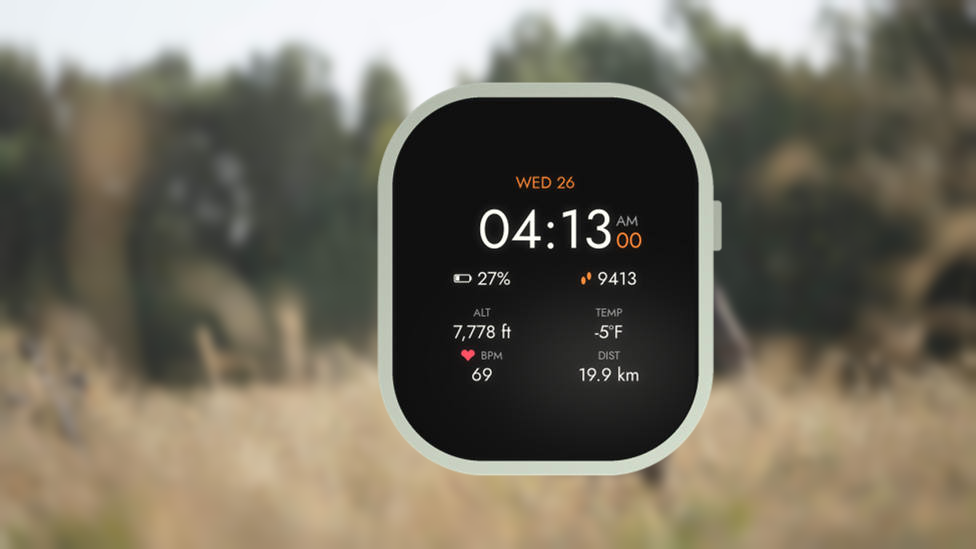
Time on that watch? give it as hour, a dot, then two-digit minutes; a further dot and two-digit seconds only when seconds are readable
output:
4.13.00
